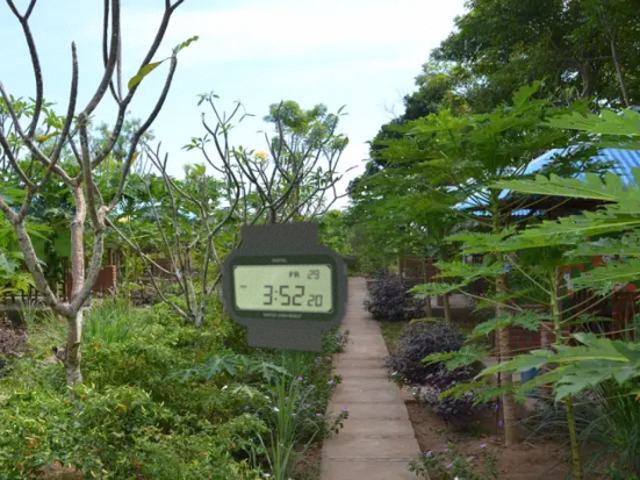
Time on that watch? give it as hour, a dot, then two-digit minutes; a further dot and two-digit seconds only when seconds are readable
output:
3.52.20
